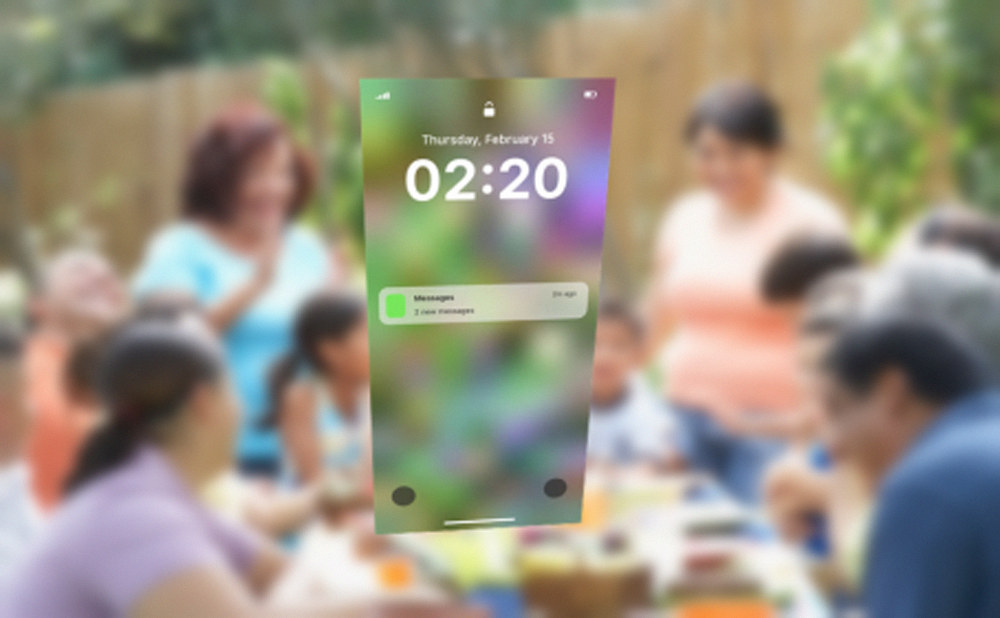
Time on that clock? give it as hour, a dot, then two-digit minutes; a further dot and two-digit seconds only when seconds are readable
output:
2.20
